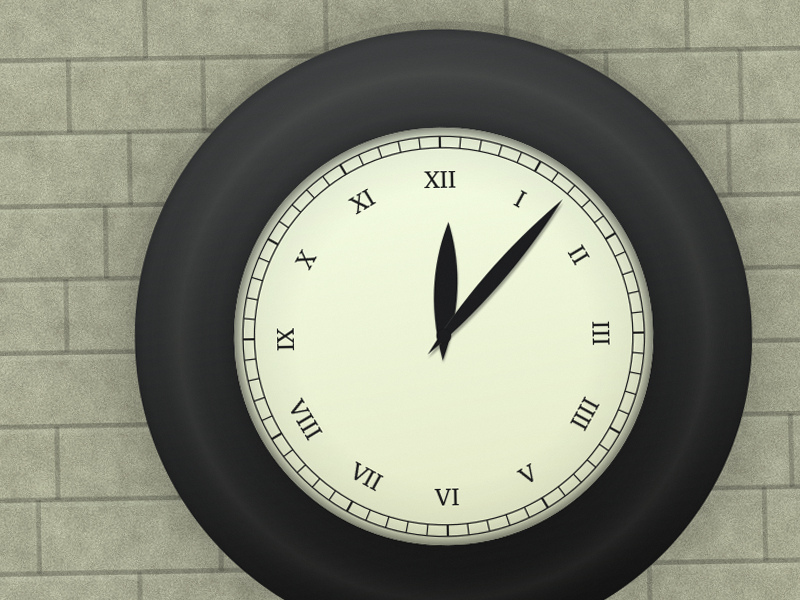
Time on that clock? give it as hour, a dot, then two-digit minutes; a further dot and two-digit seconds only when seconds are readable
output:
12.07
